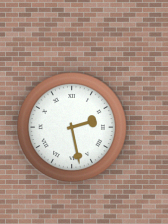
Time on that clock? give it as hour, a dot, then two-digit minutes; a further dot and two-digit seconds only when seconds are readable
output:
2.28
